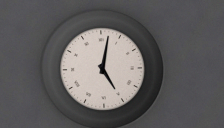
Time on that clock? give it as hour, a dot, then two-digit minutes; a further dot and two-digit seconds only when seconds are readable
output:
5.02
